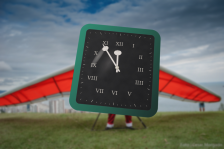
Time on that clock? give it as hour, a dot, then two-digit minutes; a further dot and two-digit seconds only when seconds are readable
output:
11.54
